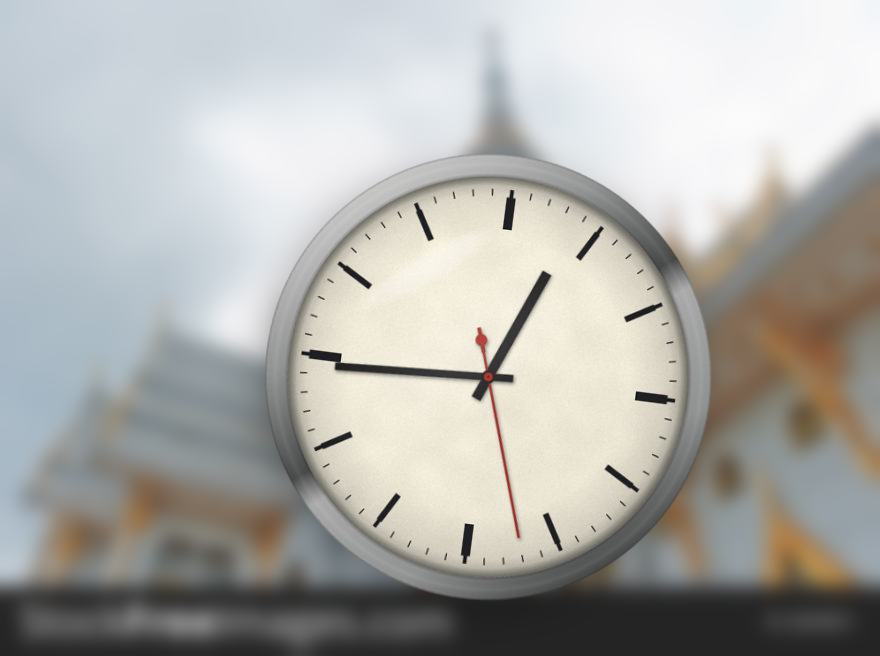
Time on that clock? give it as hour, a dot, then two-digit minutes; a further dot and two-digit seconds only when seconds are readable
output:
12.44.27
